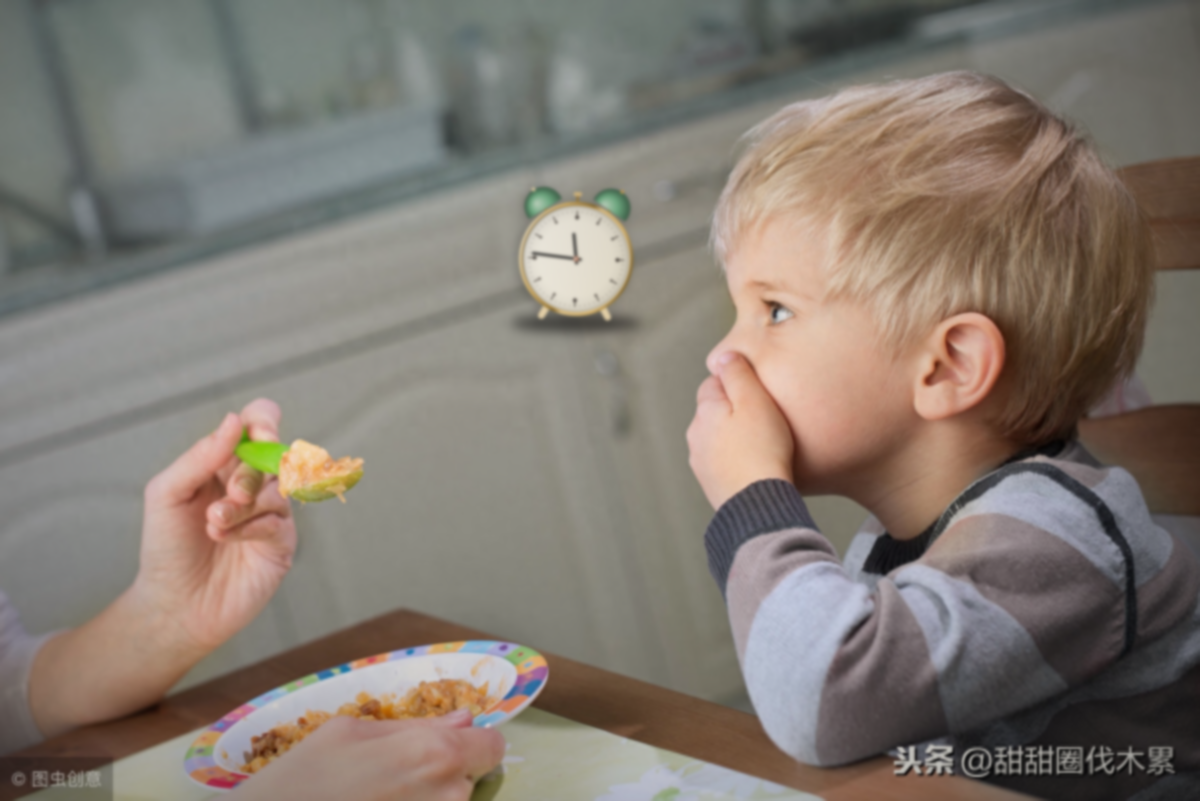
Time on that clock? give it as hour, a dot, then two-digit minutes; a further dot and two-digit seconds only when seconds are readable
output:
11.46
